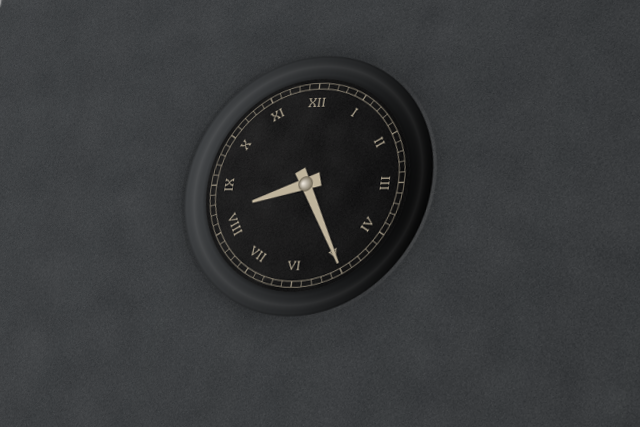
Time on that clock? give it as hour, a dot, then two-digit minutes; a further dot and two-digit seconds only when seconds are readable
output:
8.25
